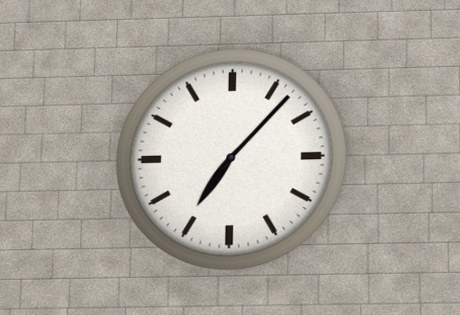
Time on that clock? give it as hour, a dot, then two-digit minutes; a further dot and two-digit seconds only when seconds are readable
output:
7.07
